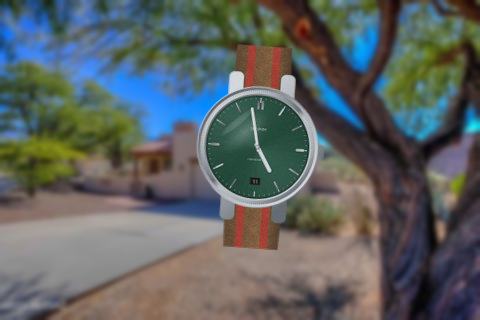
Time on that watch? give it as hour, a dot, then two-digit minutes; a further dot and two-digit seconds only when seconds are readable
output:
4.58
